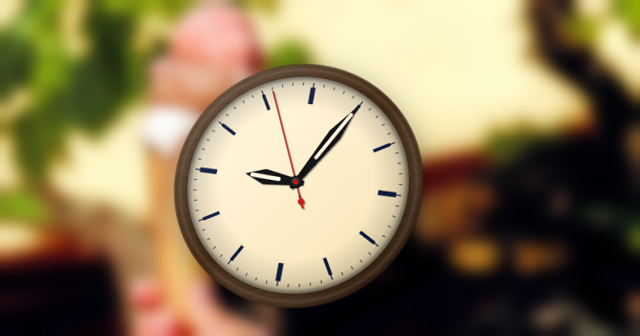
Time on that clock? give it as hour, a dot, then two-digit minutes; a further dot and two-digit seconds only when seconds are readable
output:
9.04.56
